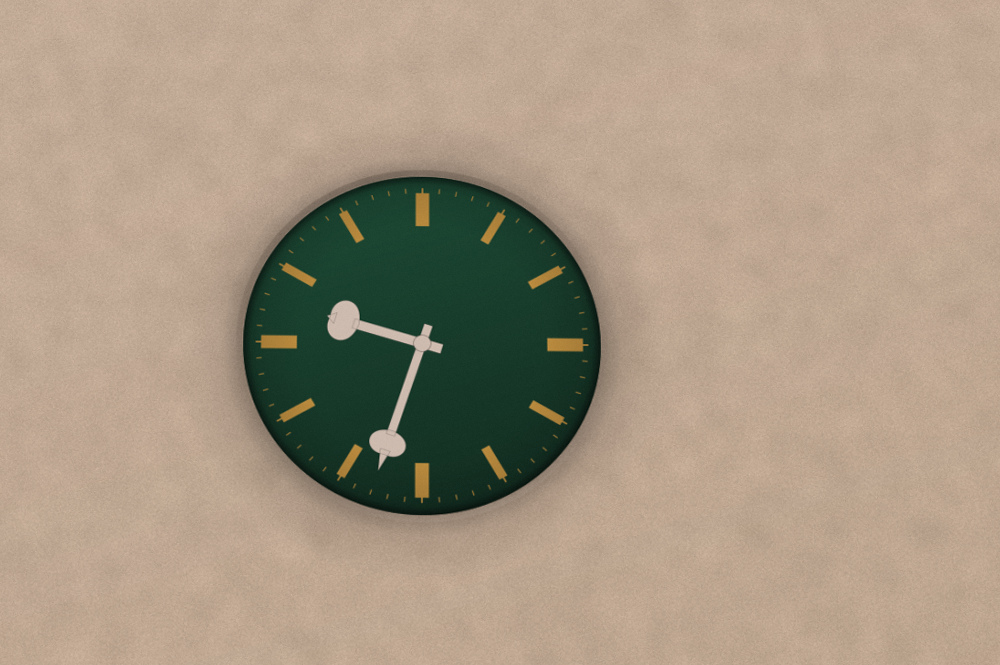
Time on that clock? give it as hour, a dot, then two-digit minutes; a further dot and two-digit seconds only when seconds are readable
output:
9.33
